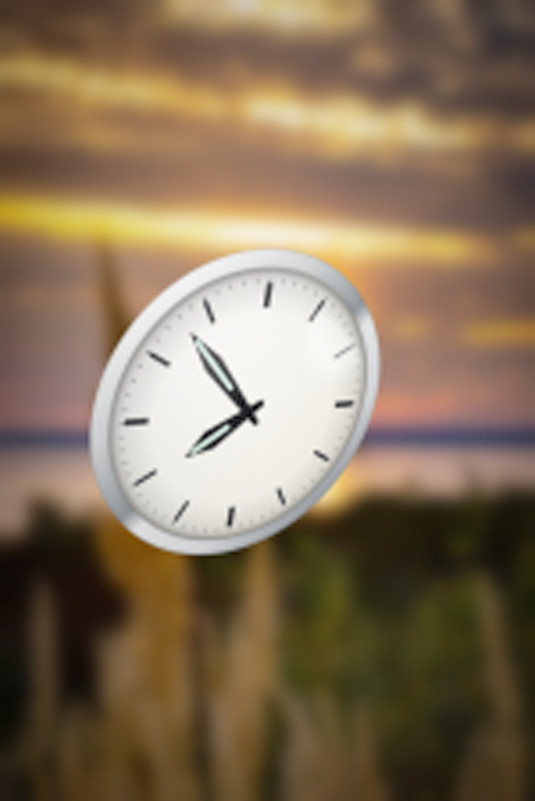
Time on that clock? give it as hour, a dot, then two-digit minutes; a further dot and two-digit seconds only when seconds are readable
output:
7.53
